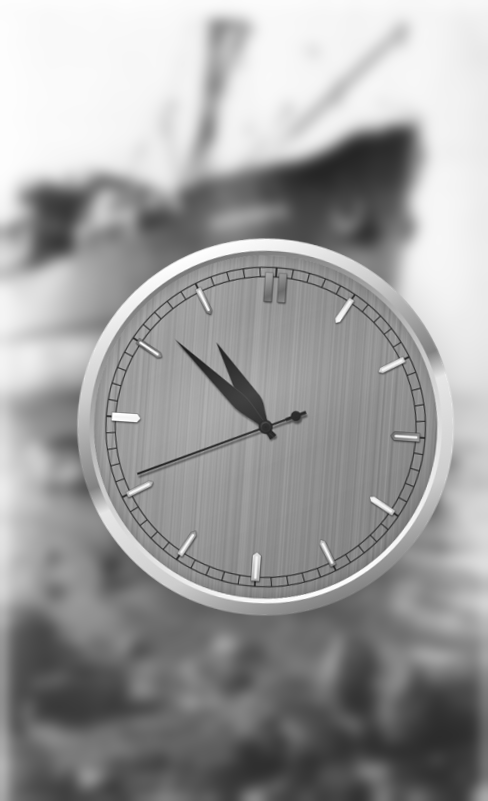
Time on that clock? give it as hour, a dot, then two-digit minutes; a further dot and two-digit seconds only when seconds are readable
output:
10.51.41
